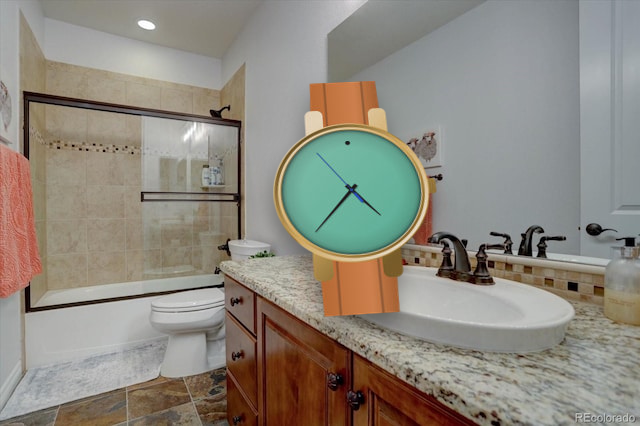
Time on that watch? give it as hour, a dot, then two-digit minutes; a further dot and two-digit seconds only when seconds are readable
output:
4.36.54
